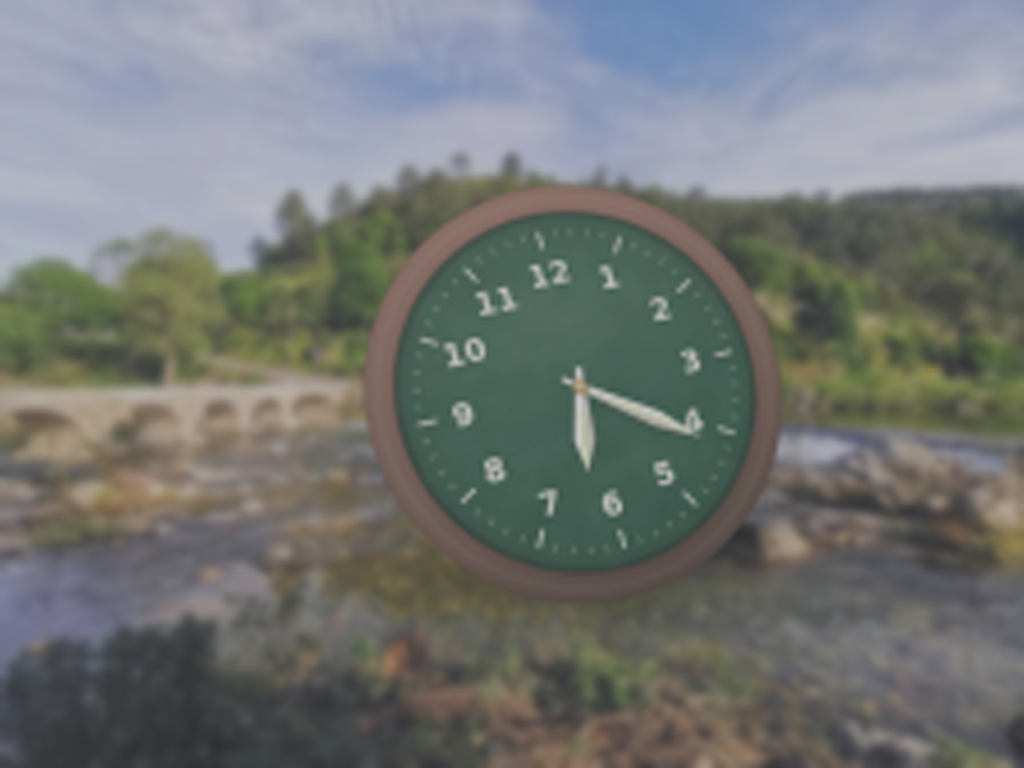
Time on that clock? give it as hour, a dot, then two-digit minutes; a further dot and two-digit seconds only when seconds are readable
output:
6.21
